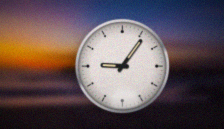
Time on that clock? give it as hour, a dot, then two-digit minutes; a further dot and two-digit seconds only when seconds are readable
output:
9.06
